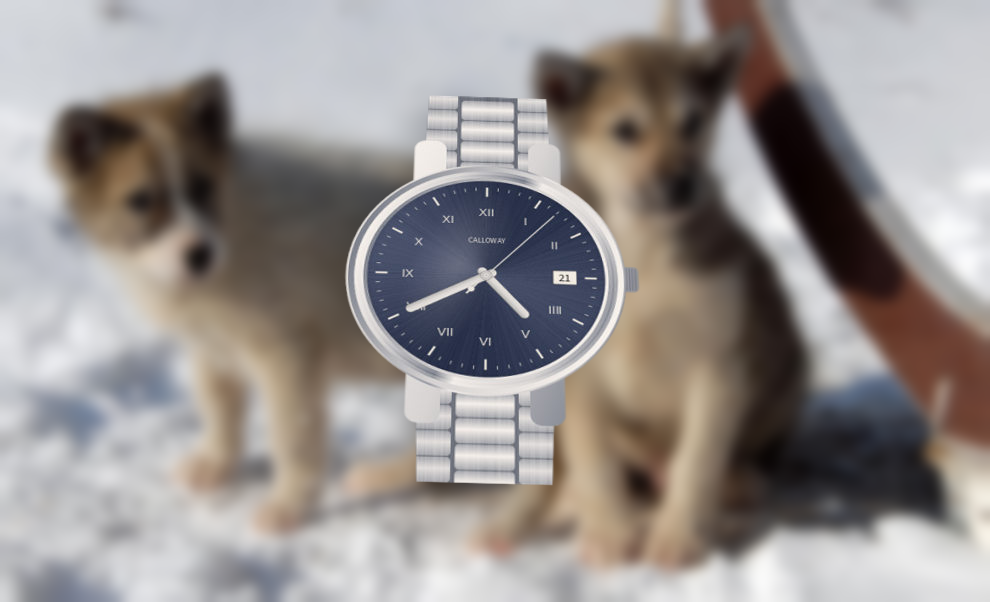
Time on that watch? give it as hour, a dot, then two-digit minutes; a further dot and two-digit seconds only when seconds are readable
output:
4.40.07
